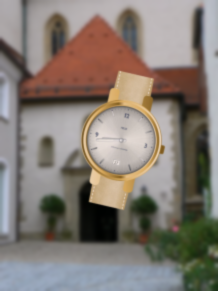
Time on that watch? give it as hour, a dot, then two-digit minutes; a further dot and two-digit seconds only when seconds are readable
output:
8.43
